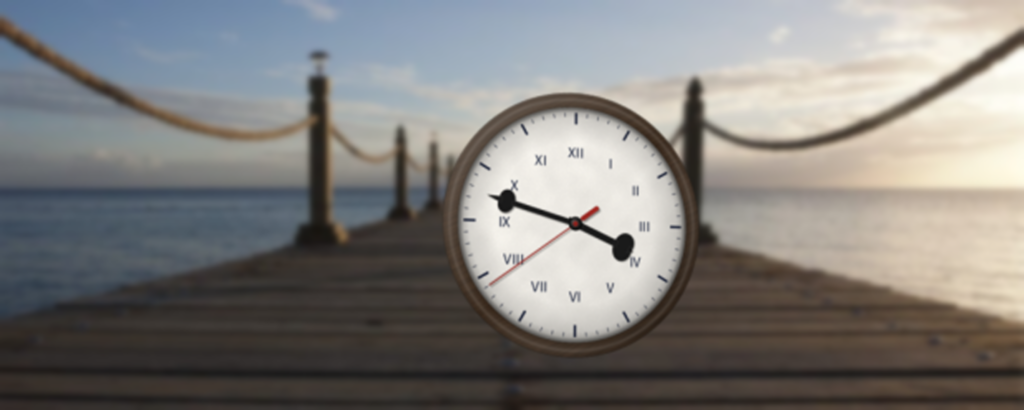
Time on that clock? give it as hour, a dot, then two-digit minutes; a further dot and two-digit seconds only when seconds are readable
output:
3.47.39
